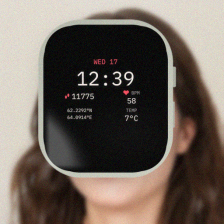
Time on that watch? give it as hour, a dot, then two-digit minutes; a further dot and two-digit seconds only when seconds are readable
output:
12.39
